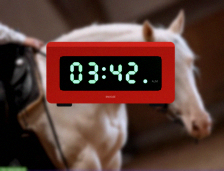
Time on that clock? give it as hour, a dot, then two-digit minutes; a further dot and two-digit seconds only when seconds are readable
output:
3.42
